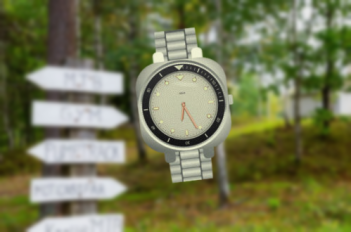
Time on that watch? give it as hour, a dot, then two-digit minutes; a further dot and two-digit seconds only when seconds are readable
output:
6.26
